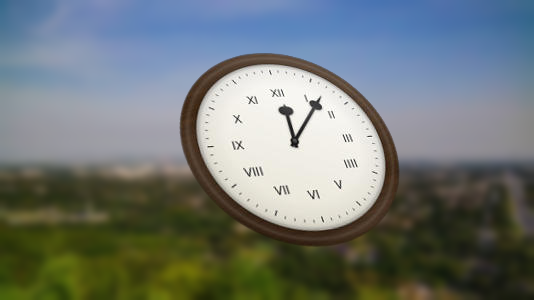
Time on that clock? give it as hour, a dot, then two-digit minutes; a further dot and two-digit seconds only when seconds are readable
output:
12.07
